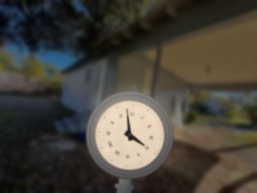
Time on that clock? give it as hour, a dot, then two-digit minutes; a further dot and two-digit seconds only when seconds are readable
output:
3.58
